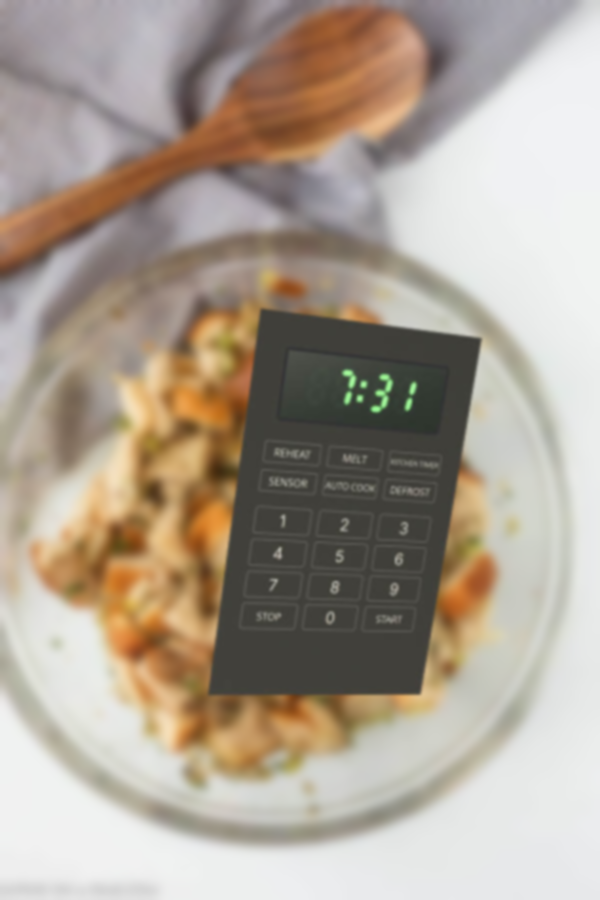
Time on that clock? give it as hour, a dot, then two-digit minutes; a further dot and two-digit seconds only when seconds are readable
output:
7.31
